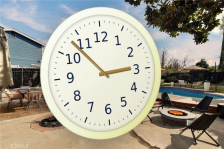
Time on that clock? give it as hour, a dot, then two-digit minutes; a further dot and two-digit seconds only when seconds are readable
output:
2.53
